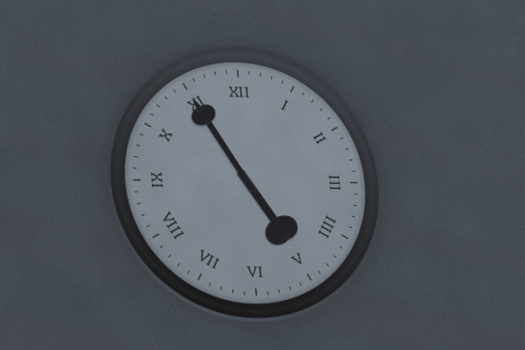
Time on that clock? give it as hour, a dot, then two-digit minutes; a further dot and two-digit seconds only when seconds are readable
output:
4.55
